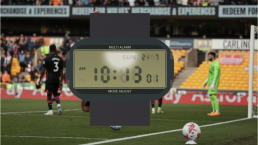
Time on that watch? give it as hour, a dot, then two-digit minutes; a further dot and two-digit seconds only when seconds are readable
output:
10.13.01
